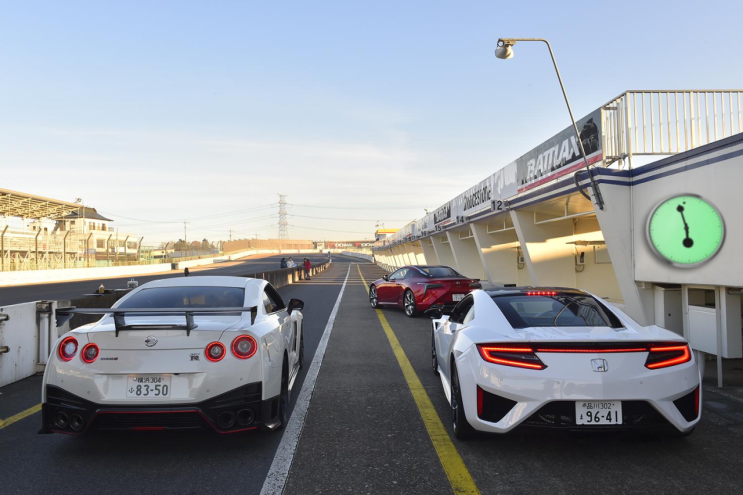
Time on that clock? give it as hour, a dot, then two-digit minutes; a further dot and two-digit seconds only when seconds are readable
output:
5.58
